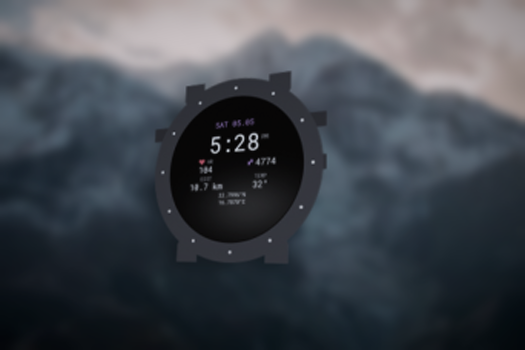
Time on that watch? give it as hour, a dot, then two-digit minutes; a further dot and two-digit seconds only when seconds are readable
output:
5.28
